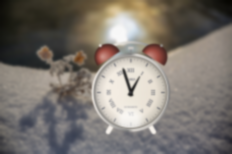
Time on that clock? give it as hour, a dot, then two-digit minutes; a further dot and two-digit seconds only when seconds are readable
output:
12.57
